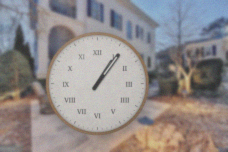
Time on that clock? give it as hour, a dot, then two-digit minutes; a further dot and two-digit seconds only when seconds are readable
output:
1.06
